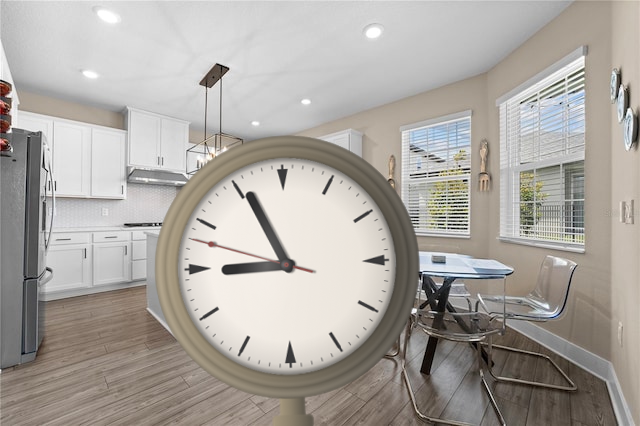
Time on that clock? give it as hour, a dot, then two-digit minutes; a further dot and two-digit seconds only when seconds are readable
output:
8.55.48
